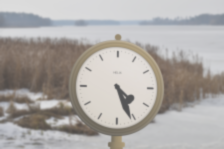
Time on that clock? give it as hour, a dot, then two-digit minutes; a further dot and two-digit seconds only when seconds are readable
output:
4.26
